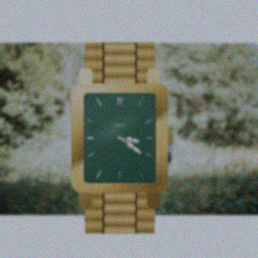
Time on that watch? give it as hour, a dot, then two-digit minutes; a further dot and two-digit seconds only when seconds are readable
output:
3.21
